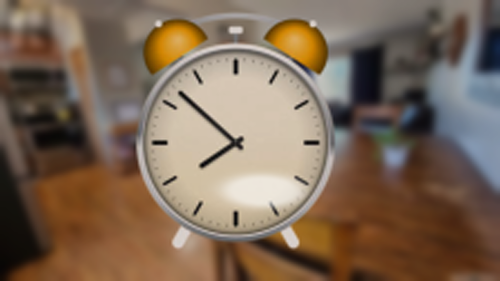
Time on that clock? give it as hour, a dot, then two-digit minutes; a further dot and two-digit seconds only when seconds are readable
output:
7.52
